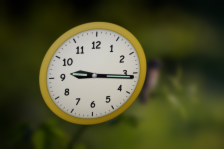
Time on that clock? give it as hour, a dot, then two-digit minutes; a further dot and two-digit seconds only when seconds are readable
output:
9.16
